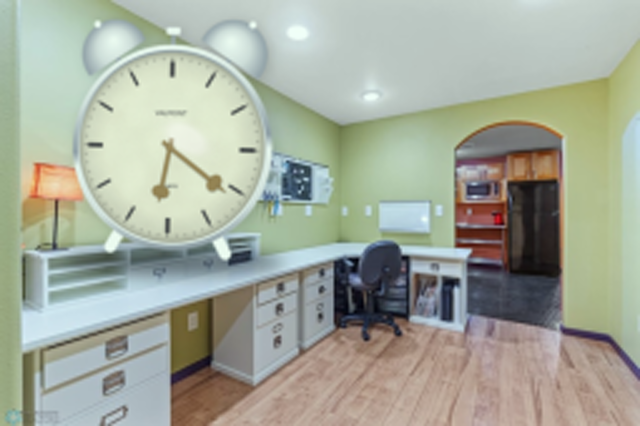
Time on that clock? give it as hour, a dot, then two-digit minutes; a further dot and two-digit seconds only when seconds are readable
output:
6.21
